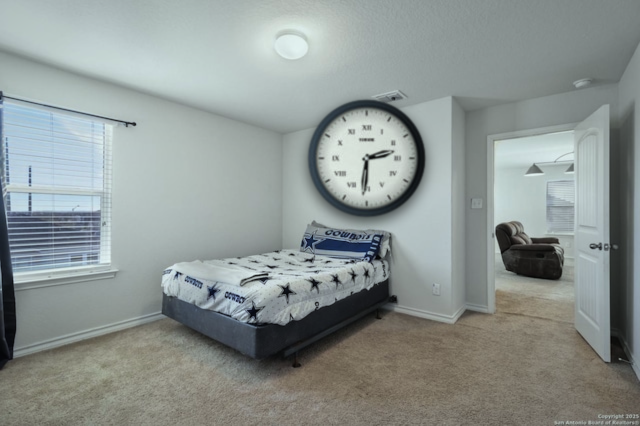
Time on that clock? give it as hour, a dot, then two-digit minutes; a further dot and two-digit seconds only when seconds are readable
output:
2.31
